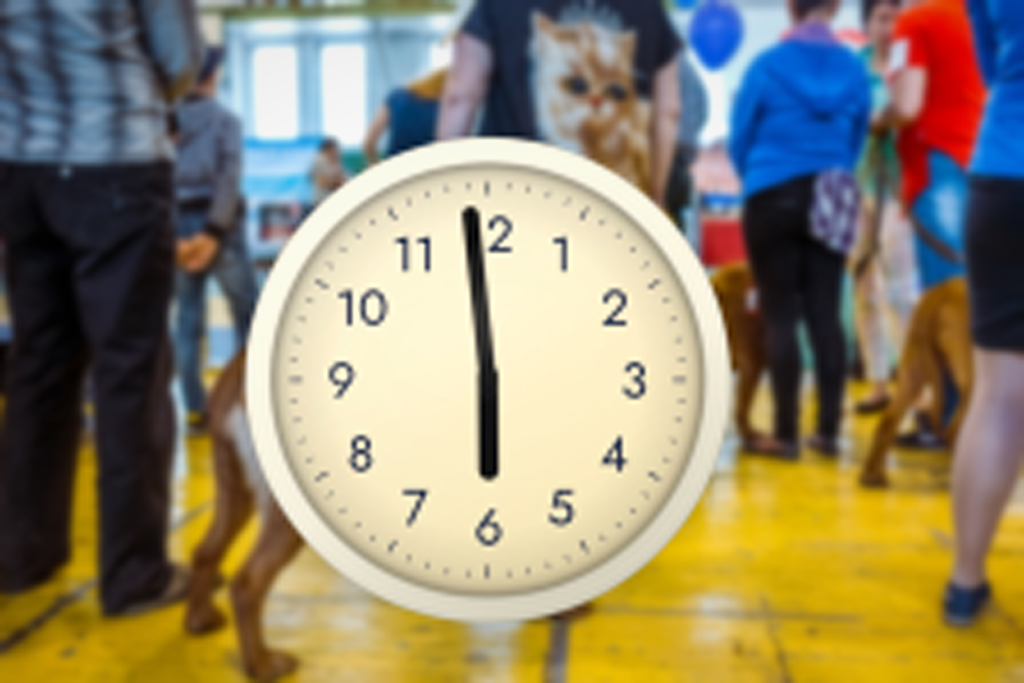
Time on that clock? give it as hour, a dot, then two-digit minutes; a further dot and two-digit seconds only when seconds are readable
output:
5.59
